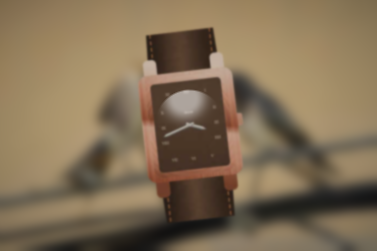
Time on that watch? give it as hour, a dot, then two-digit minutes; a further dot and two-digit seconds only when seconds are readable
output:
3.42
